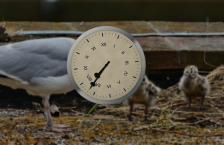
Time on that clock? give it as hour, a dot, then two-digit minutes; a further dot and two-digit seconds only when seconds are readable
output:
7.37
